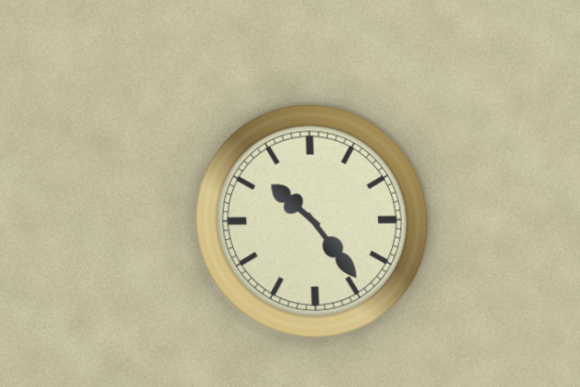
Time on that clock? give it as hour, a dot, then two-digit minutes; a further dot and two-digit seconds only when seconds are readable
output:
10.24
